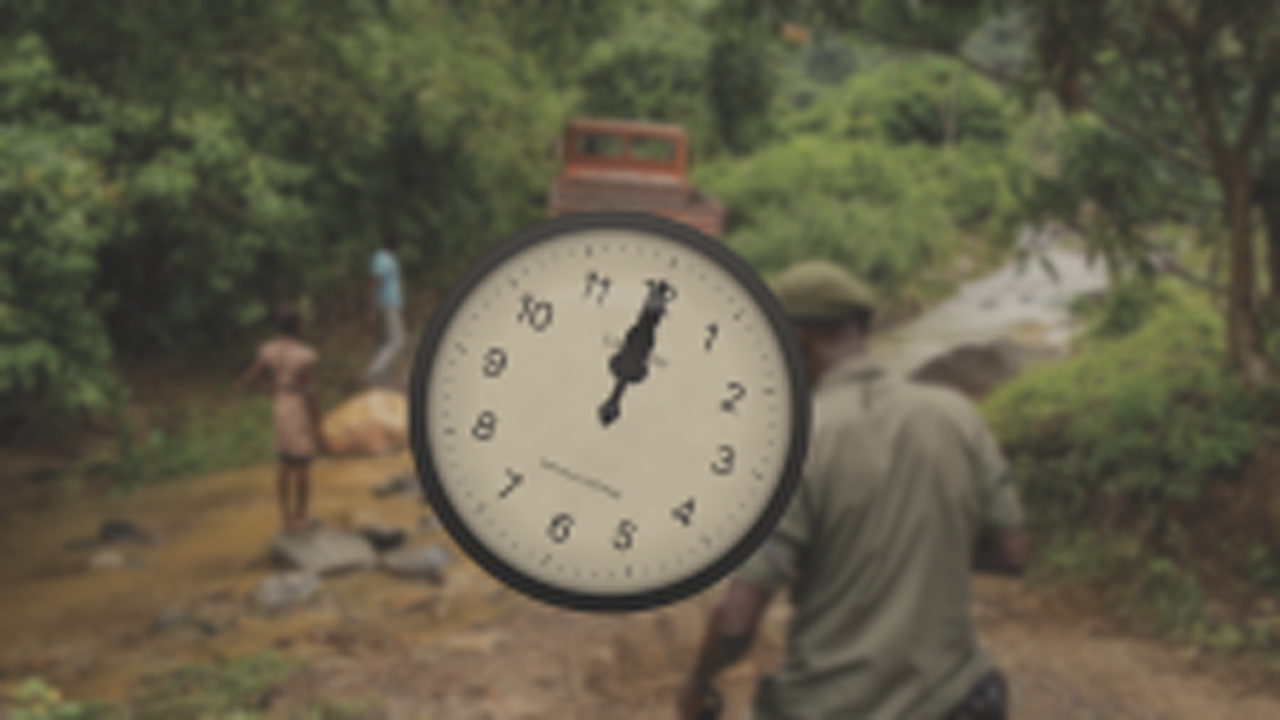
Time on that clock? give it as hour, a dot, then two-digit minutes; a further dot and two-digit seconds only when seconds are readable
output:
12.00
